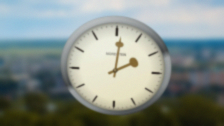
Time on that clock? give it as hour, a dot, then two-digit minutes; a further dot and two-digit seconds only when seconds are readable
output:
2.01
